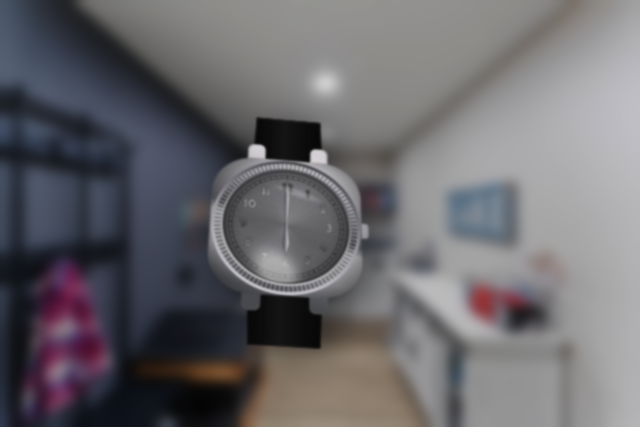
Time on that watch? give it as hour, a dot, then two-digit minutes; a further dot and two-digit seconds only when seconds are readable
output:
6.00
